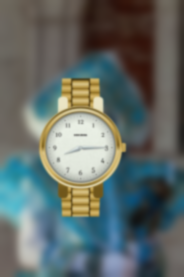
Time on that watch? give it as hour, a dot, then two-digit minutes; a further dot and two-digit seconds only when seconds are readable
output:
8.15
